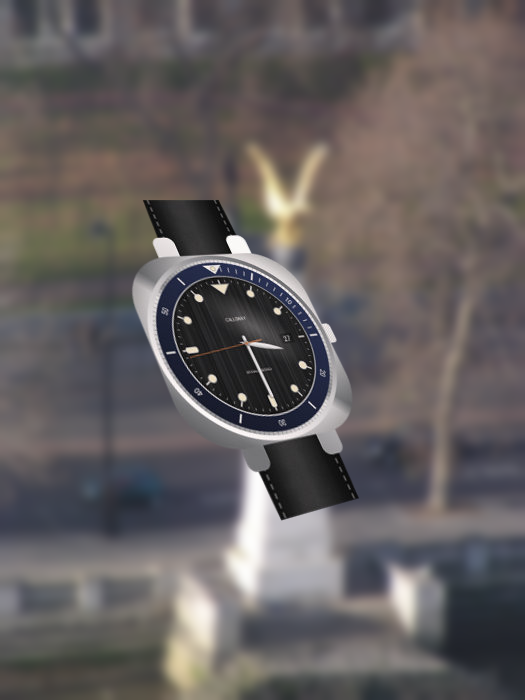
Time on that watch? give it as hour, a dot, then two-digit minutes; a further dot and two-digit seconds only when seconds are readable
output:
3.29.44
